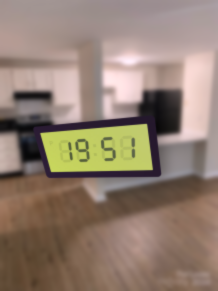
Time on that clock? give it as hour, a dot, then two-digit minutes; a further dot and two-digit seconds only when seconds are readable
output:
19.51
